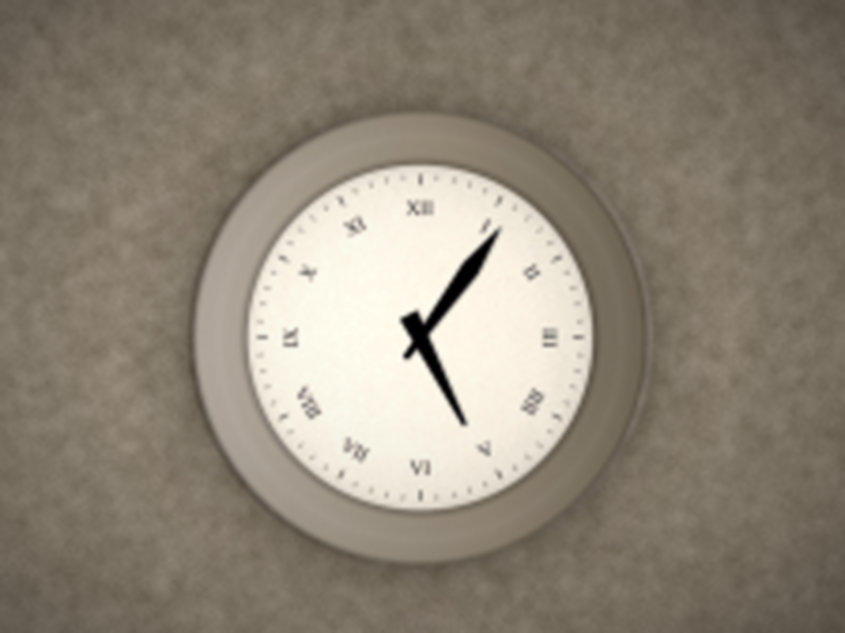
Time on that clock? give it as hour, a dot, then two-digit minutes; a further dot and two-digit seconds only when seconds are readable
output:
5.06
